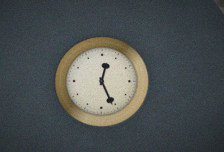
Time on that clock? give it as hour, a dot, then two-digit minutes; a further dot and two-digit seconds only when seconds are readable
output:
12.26
